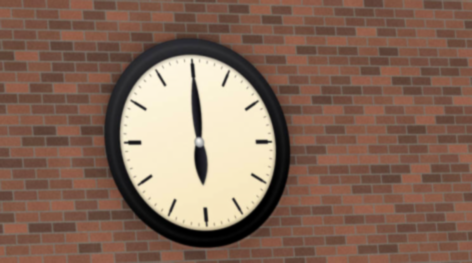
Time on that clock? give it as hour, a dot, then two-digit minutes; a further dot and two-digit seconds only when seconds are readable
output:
6.00
